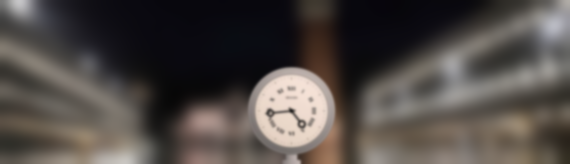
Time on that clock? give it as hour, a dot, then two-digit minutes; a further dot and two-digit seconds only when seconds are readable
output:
4.44
